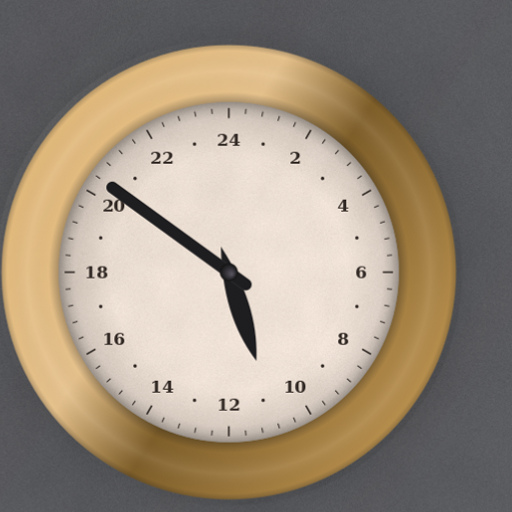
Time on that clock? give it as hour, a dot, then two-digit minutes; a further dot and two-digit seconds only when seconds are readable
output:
10.51
